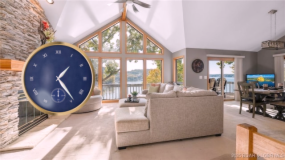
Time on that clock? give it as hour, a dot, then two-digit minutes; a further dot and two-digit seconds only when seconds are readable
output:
1.24
